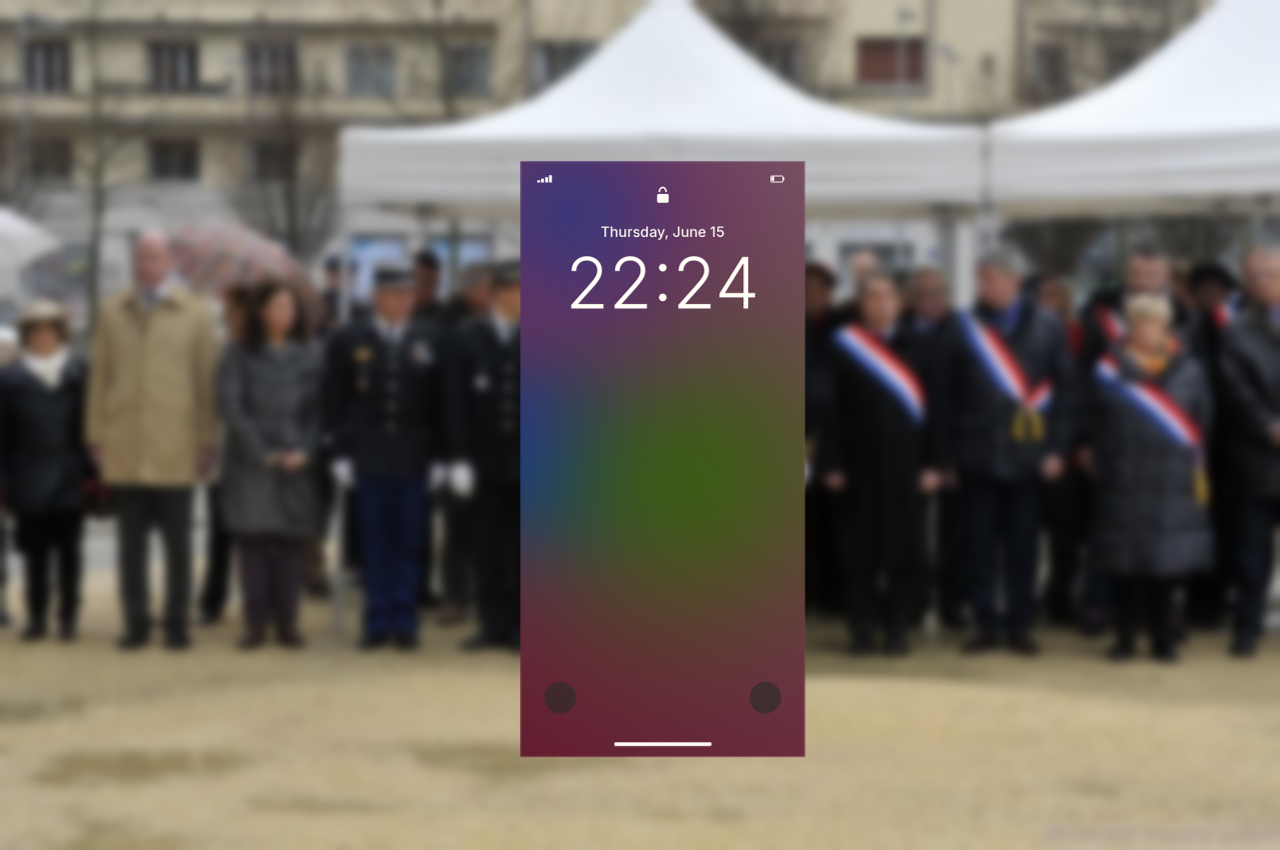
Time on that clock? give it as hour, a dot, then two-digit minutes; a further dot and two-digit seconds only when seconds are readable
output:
22.24
